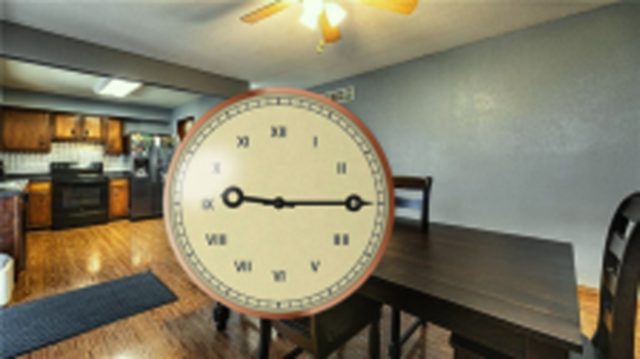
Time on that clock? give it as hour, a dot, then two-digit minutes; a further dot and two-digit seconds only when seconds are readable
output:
9.15
